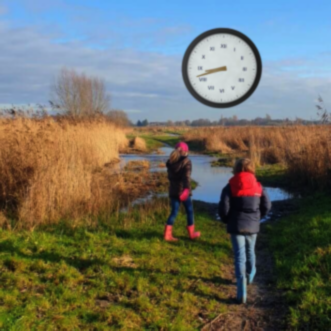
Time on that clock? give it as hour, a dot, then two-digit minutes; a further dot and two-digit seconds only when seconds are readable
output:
8.42
